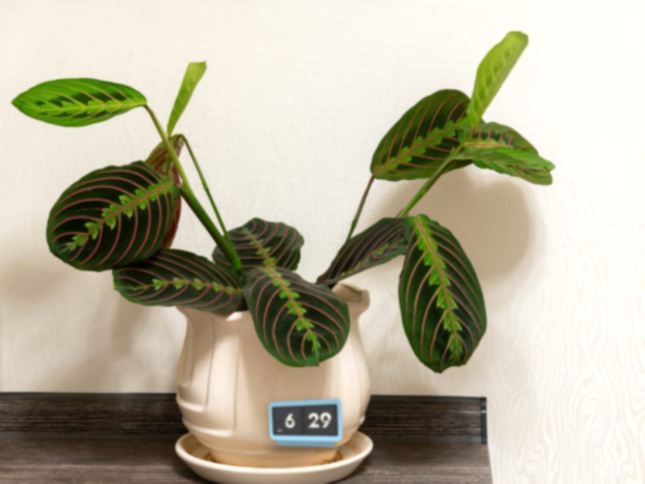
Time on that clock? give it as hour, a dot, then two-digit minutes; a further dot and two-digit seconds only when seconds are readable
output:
6.29
